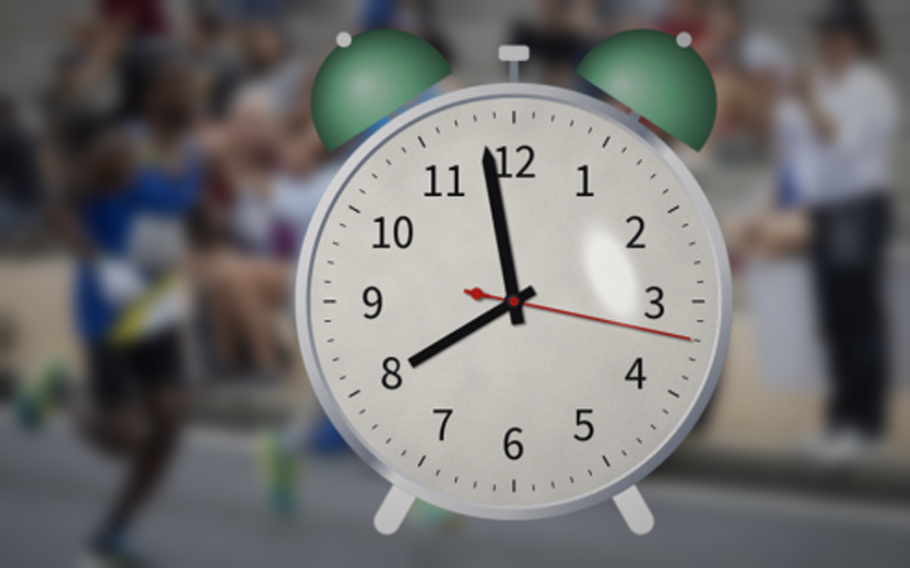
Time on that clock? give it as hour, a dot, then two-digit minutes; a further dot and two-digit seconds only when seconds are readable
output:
7.58.17
